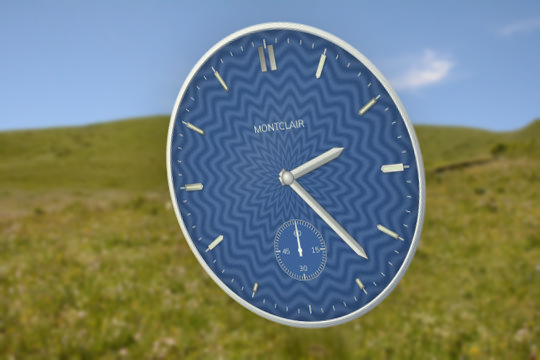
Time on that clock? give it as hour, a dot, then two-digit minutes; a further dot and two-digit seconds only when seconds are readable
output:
2.23
